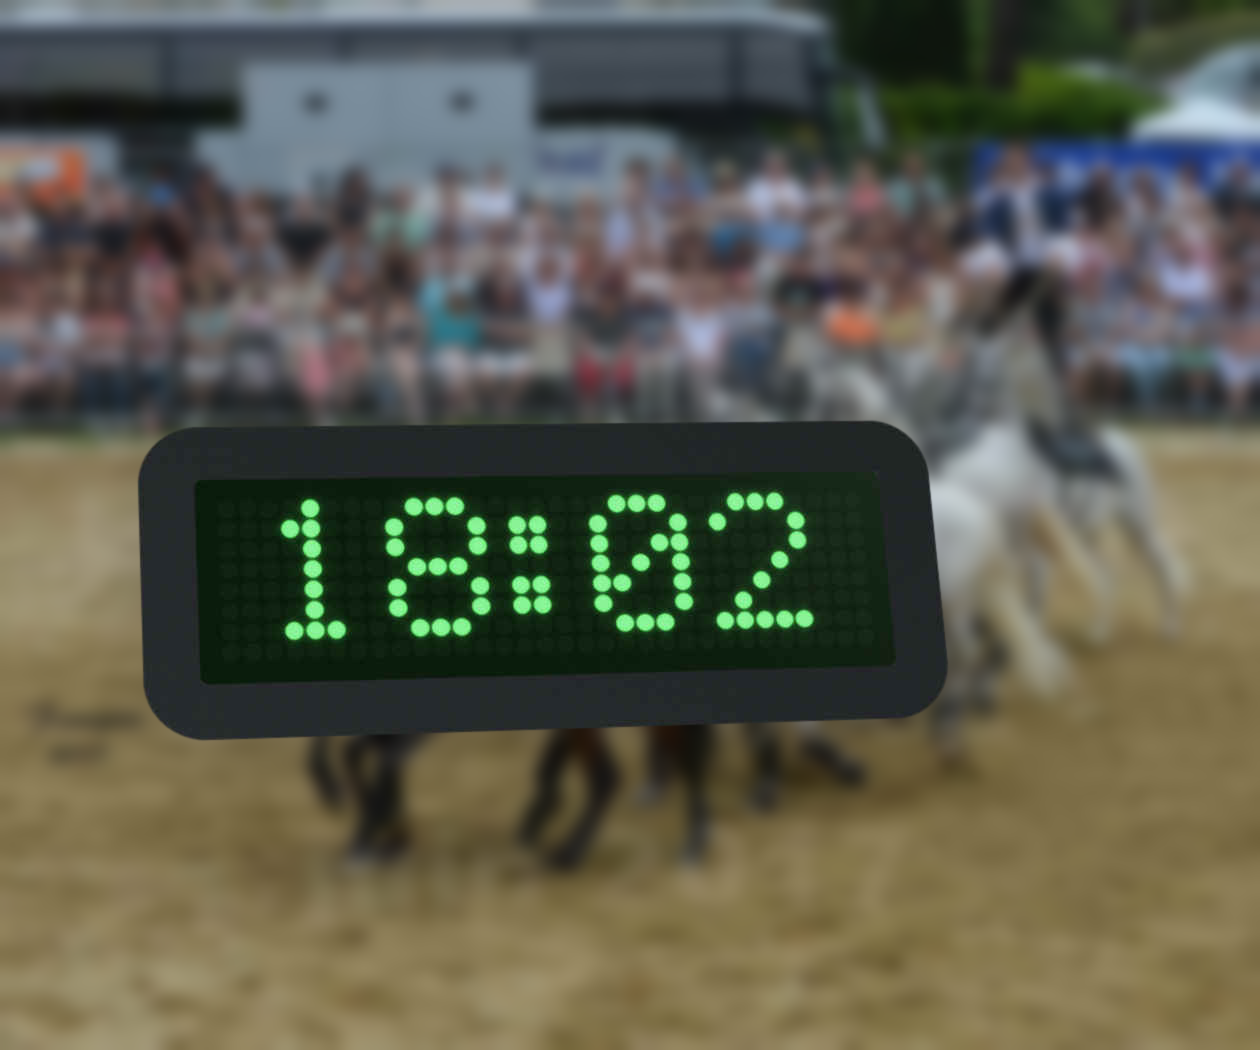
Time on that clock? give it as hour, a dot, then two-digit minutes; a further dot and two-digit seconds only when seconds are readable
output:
18.02
